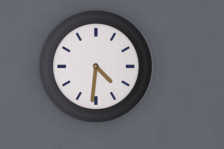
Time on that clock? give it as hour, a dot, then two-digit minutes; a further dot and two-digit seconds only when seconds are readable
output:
4.31
